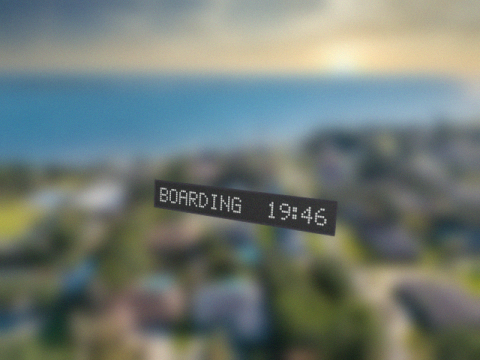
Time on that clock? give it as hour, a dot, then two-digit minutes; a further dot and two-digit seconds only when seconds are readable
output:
19.46
